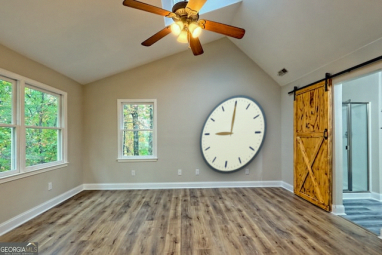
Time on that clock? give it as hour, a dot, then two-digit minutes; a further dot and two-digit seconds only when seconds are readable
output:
9.00
